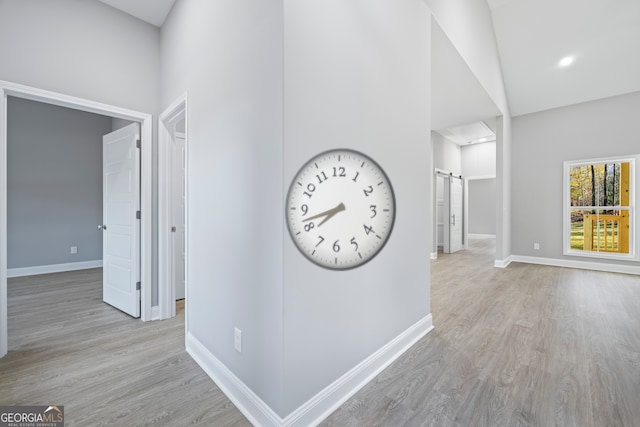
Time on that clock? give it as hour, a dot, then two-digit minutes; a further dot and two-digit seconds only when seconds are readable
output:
7.42
